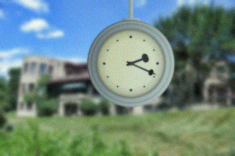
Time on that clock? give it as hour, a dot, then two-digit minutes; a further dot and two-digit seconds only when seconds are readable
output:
2.19
